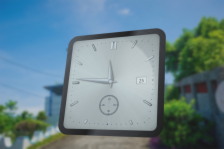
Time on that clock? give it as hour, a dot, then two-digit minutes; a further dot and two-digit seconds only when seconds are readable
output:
11.46
